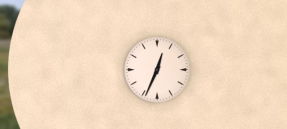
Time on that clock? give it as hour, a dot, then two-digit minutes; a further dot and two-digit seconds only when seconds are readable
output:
12.34
